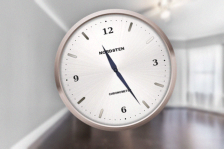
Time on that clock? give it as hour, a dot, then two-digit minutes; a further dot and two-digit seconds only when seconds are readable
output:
11.26
